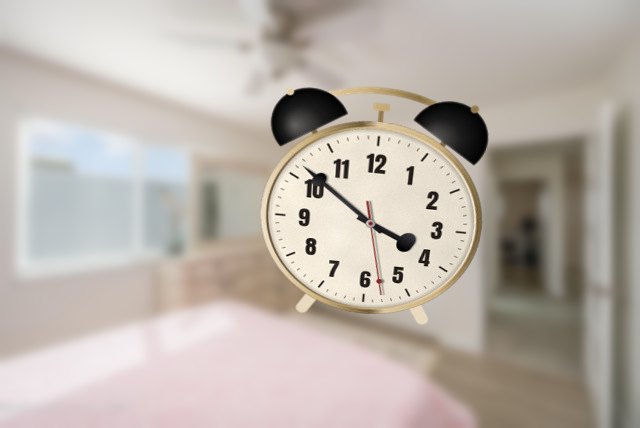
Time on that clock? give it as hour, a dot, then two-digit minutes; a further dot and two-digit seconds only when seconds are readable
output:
3.51.28
